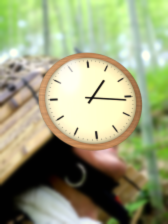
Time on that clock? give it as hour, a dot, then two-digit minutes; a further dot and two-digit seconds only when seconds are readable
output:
1.16
